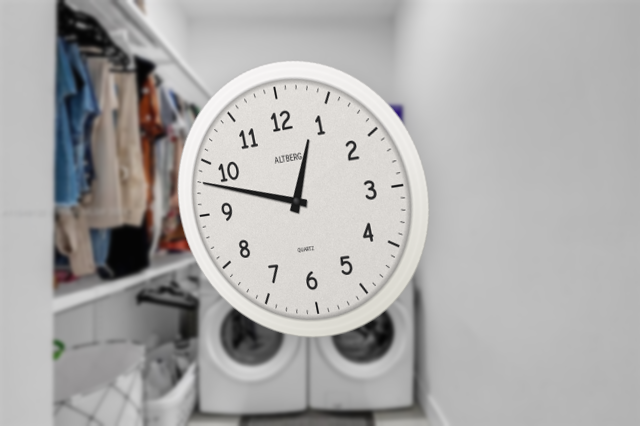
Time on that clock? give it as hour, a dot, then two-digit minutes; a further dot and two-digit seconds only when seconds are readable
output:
12.48
